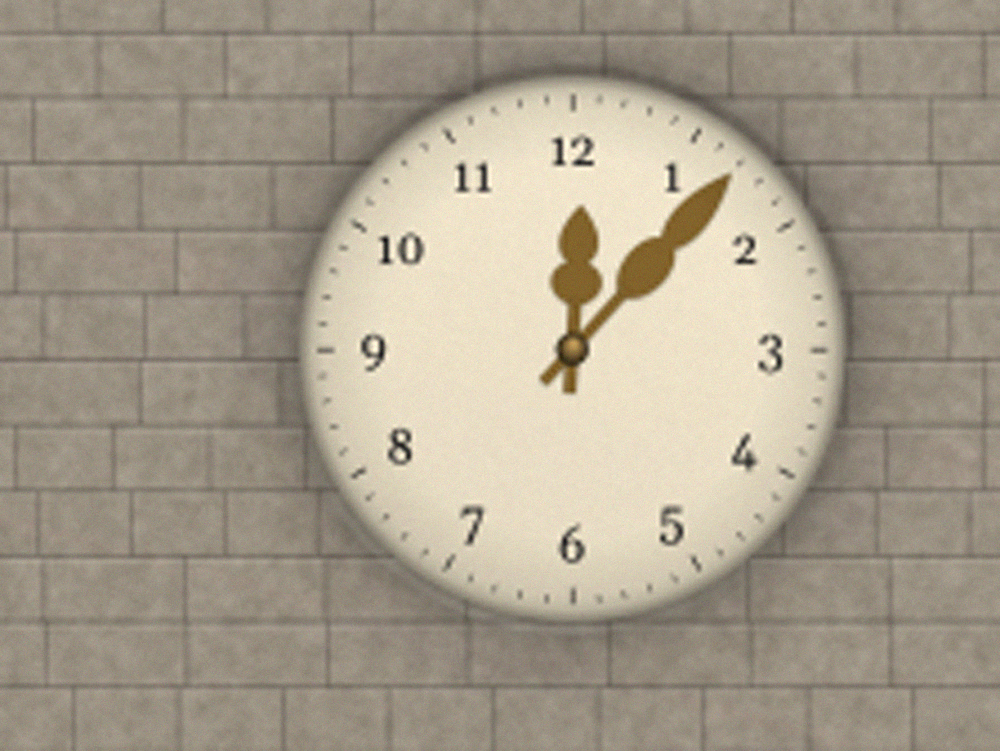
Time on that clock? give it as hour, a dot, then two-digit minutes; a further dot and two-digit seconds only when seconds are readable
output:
12.07
